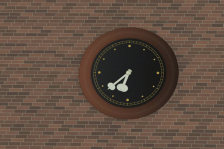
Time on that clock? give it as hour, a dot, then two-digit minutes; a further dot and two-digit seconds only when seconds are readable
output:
6.38
